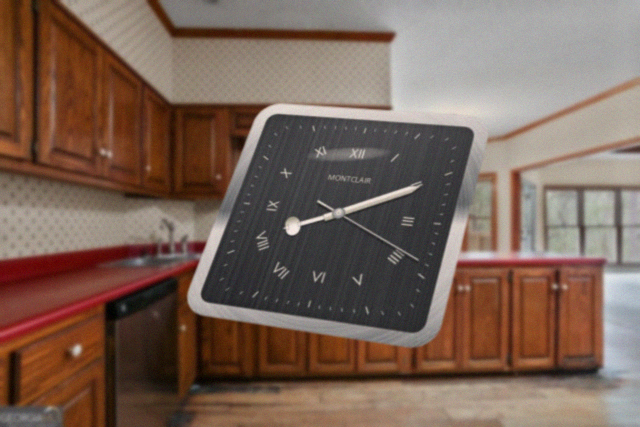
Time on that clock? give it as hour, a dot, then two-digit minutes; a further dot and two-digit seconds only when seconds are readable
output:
8.10.19
